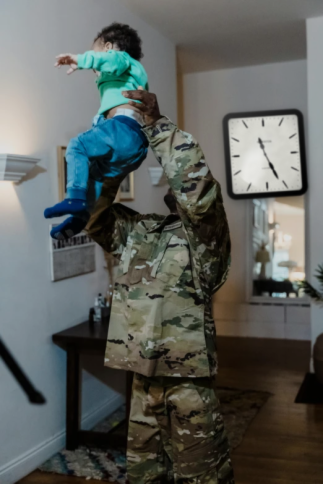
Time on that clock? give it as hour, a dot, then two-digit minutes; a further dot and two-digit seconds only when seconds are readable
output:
11.26
